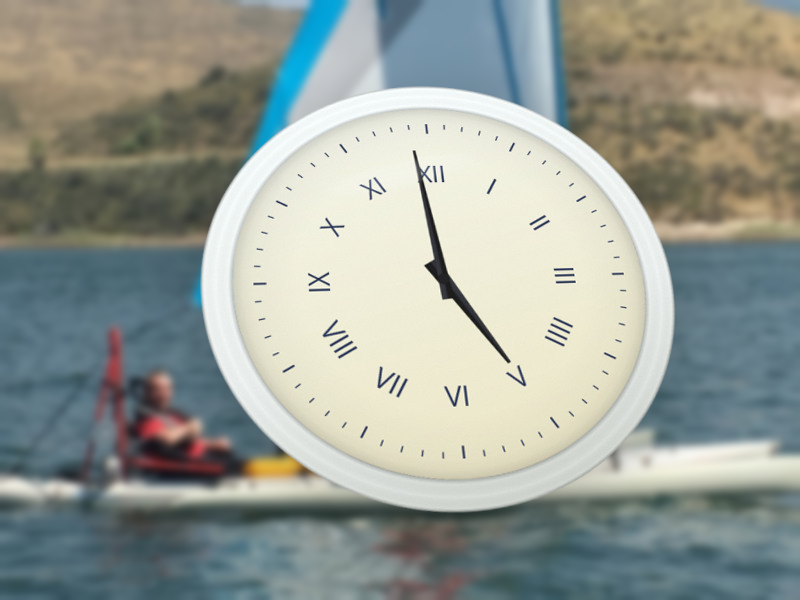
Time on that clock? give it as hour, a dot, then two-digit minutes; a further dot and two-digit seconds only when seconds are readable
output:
4.59
